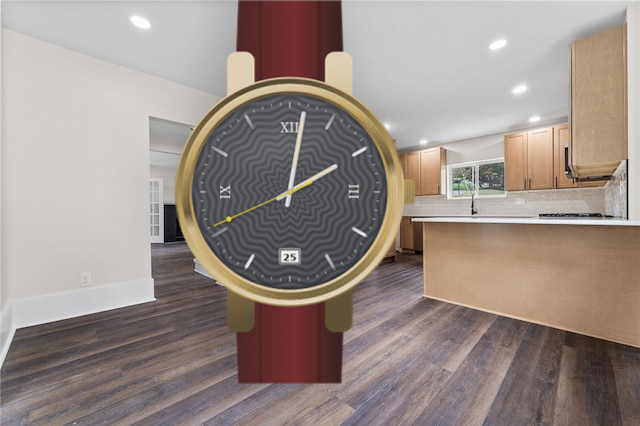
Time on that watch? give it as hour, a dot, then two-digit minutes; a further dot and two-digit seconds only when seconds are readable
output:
2.01.41
